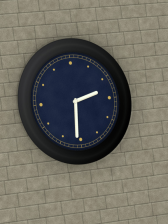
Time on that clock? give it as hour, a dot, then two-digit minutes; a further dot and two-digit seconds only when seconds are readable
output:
2.31
